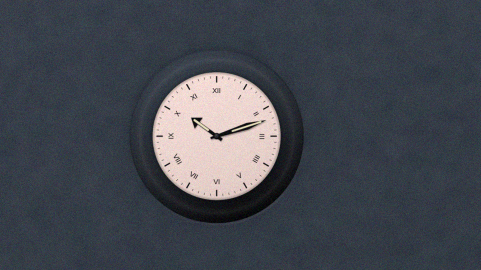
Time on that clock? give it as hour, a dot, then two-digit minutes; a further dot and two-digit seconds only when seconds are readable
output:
10.12
